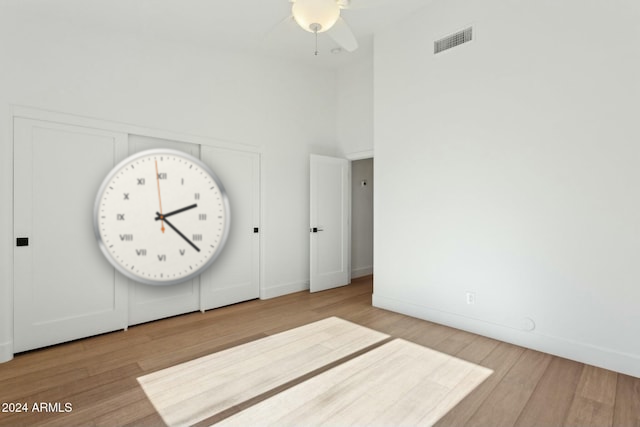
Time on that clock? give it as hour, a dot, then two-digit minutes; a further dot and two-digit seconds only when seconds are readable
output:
2.21.59
